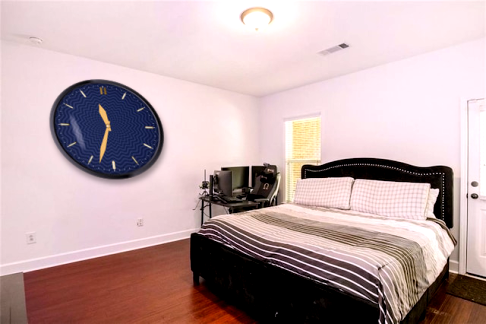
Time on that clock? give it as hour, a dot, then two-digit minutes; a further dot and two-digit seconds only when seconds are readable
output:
11.33
